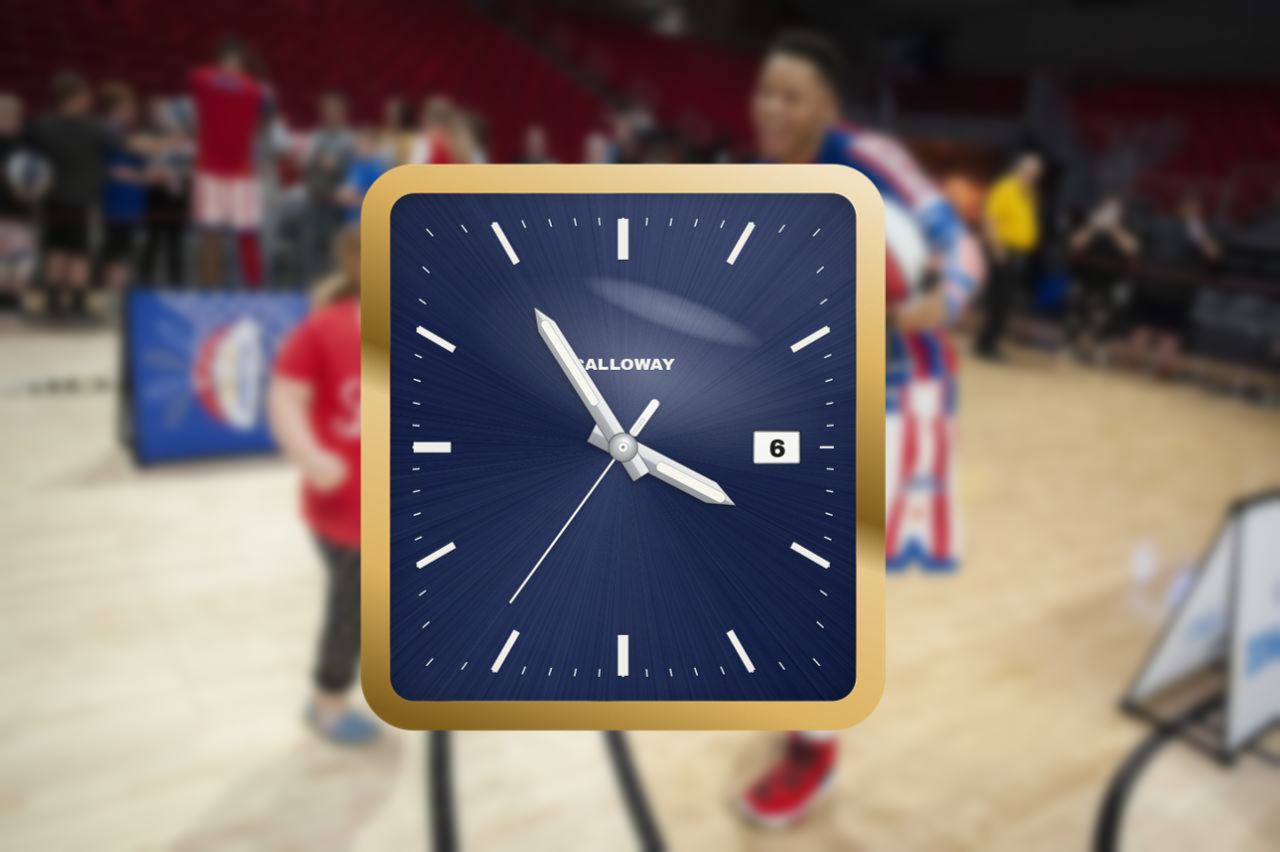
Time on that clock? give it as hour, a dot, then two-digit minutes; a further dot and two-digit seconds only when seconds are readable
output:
3.54.36
